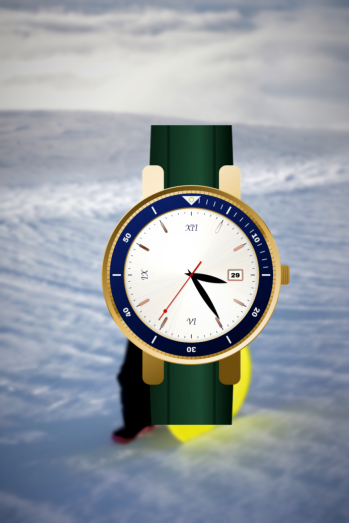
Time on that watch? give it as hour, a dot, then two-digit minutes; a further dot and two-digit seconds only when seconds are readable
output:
3.24.36
